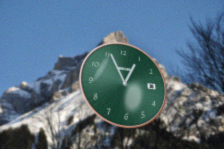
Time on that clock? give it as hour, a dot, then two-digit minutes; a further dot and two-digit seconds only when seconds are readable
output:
12.56
